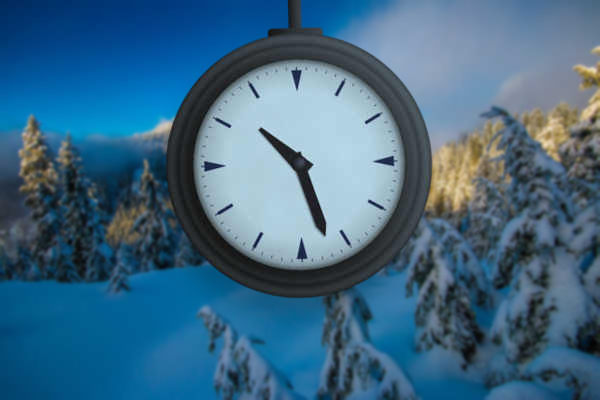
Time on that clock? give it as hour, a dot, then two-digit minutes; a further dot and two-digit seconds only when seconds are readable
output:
10.27
